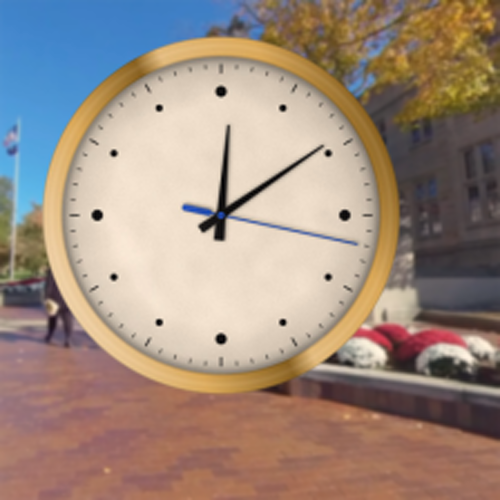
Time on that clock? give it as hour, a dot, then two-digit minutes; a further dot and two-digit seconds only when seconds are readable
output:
12.09.17
